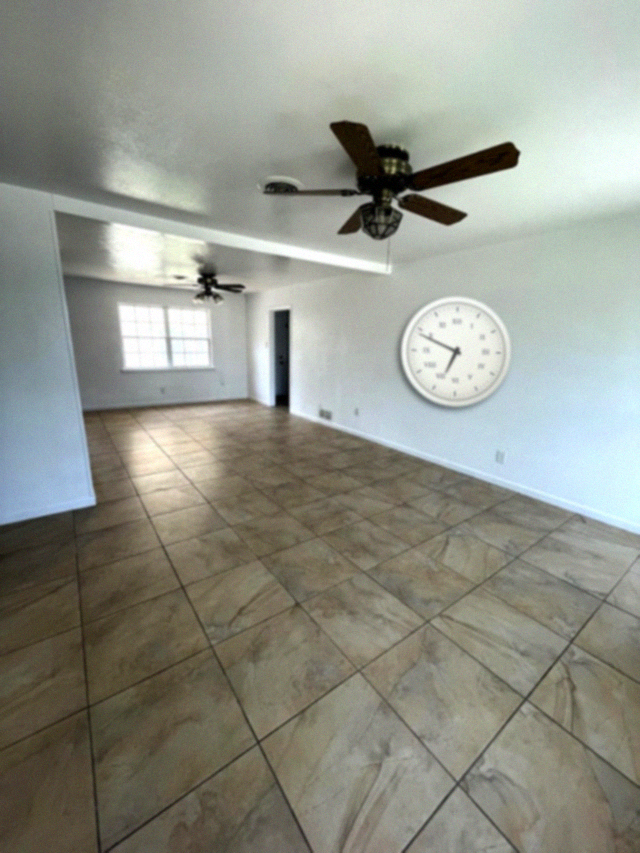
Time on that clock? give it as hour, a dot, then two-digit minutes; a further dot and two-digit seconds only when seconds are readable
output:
6.49
